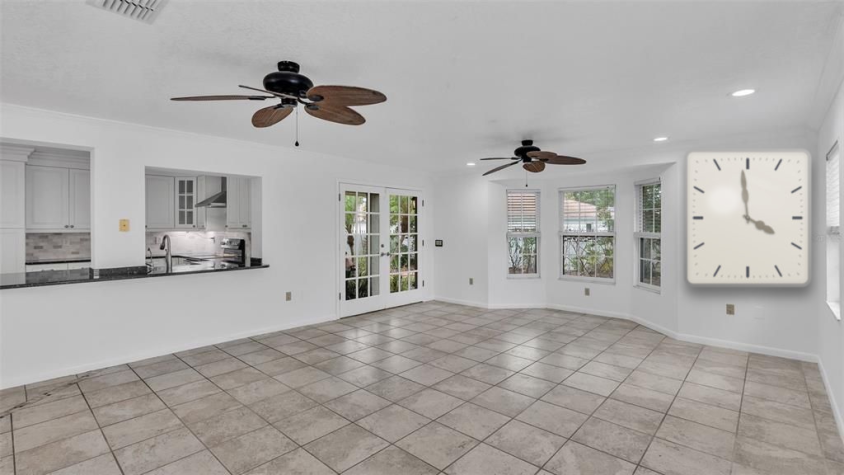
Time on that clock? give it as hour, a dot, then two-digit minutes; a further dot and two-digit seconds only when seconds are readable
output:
3.59
